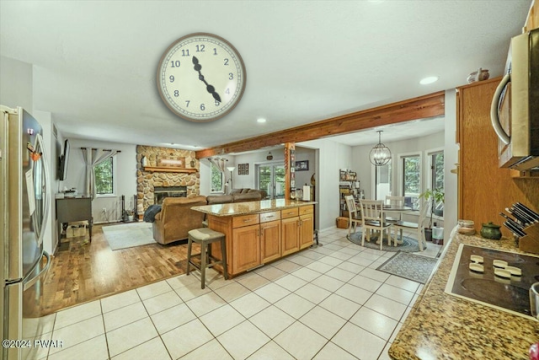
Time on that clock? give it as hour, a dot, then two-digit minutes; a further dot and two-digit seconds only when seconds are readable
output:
11.24
